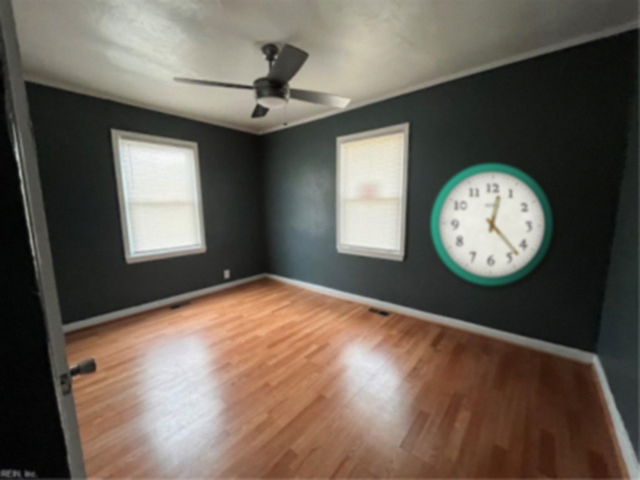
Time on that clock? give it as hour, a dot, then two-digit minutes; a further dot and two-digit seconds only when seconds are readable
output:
12.23
